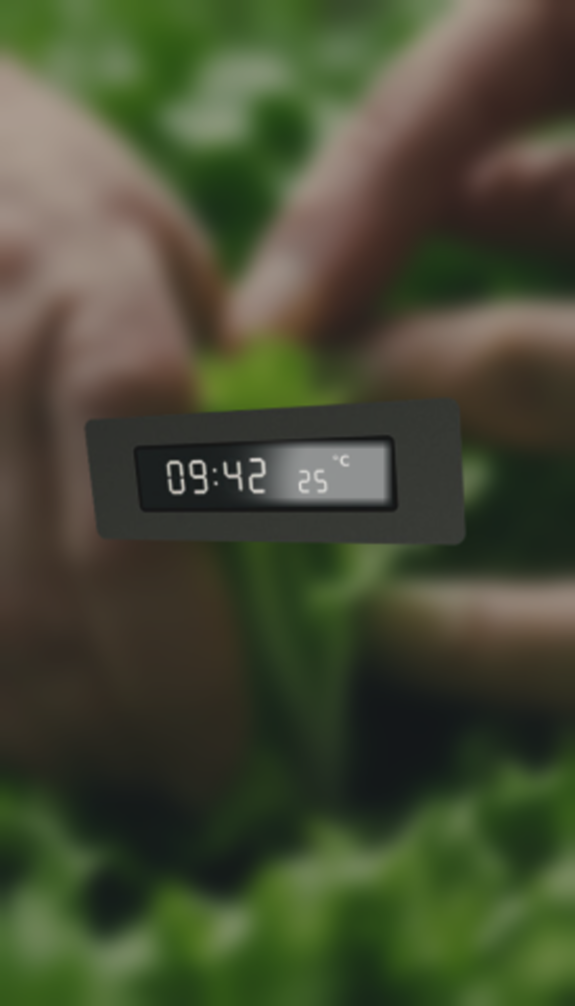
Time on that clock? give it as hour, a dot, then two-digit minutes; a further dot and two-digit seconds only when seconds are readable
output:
9.42
